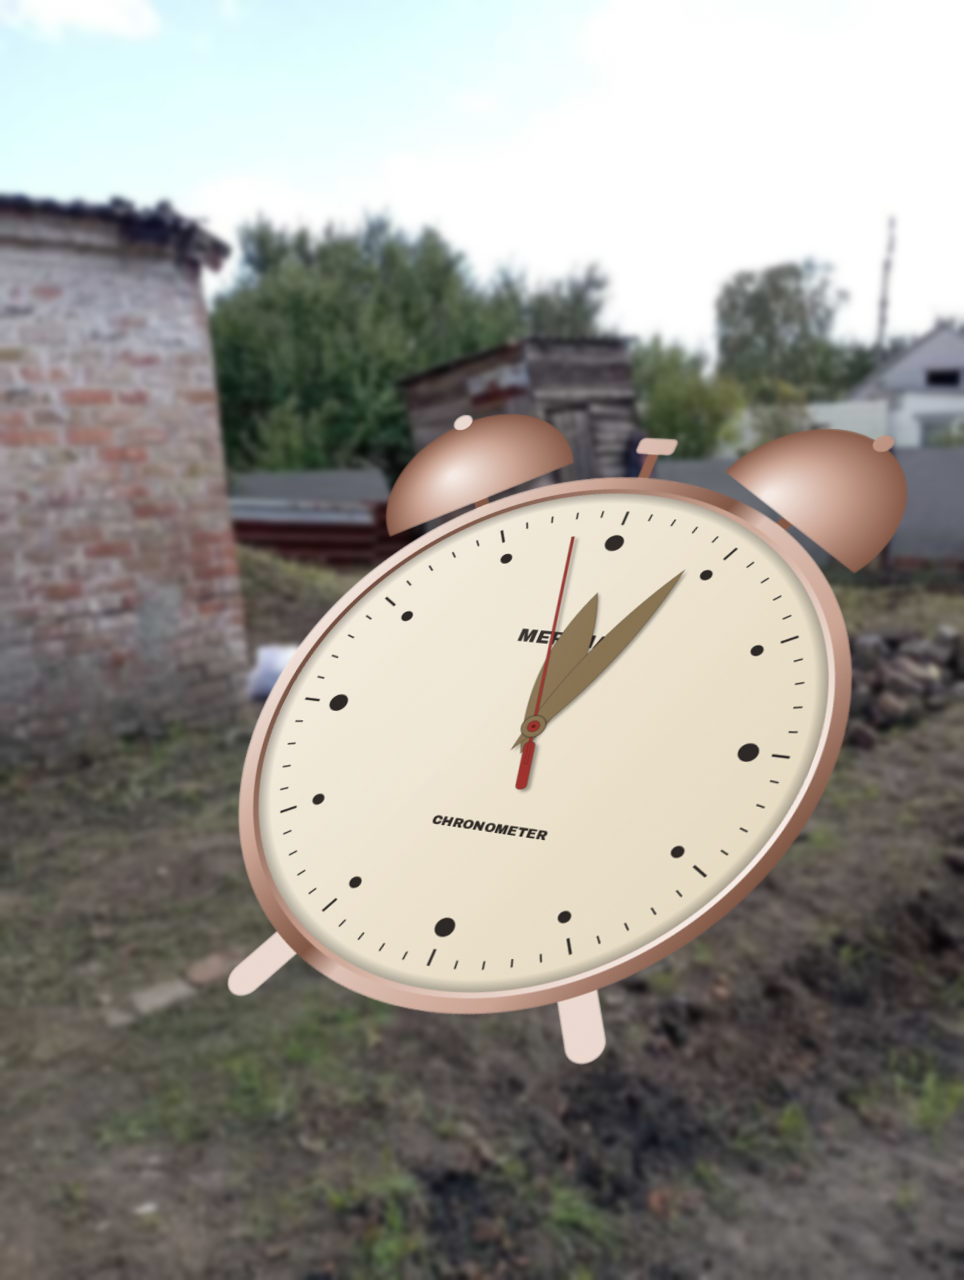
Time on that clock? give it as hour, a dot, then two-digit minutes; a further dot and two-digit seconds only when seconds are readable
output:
12.03.58
